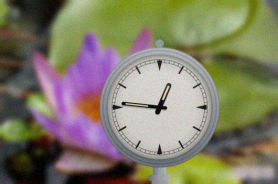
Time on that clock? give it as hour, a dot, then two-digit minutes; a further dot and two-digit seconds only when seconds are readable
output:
12.46
